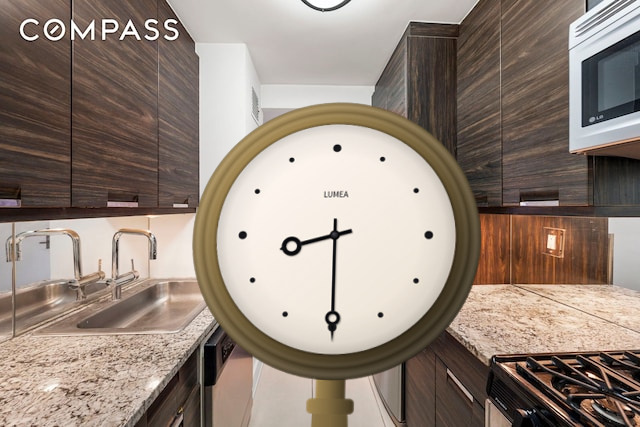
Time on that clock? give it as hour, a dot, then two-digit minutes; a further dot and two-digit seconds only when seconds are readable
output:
8.30
